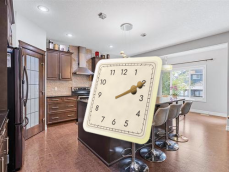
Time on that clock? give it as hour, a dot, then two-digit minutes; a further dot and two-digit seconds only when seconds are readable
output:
2.10
